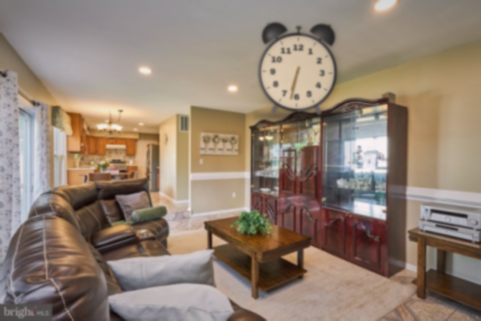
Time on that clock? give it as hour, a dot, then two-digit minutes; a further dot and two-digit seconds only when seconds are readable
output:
6.32
